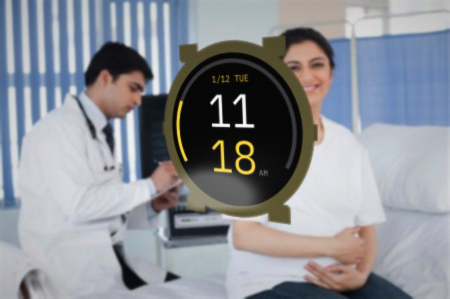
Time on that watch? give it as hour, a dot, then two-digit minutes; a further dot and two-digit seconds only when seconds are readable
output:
11.18
